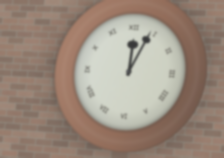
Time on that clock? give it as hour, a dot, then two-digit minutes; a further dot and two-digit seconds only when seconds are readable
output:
12.04
